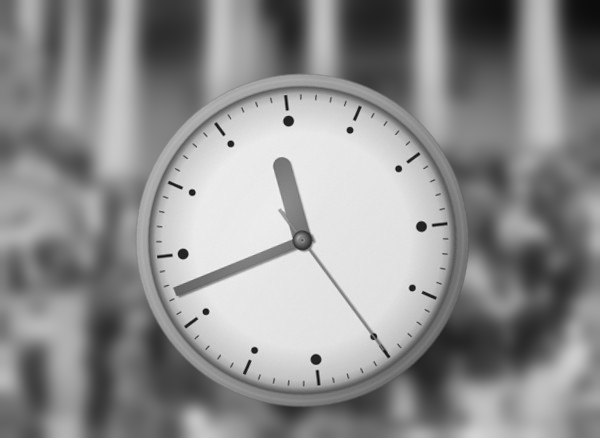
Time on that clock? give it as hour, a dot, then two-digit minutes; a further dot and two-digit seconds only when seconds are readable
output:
11.42.25
